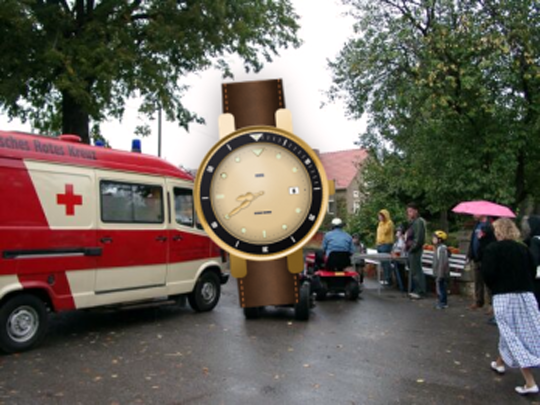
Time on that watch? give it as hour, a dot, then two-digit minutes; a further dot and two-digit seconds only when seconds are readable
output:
8.40
